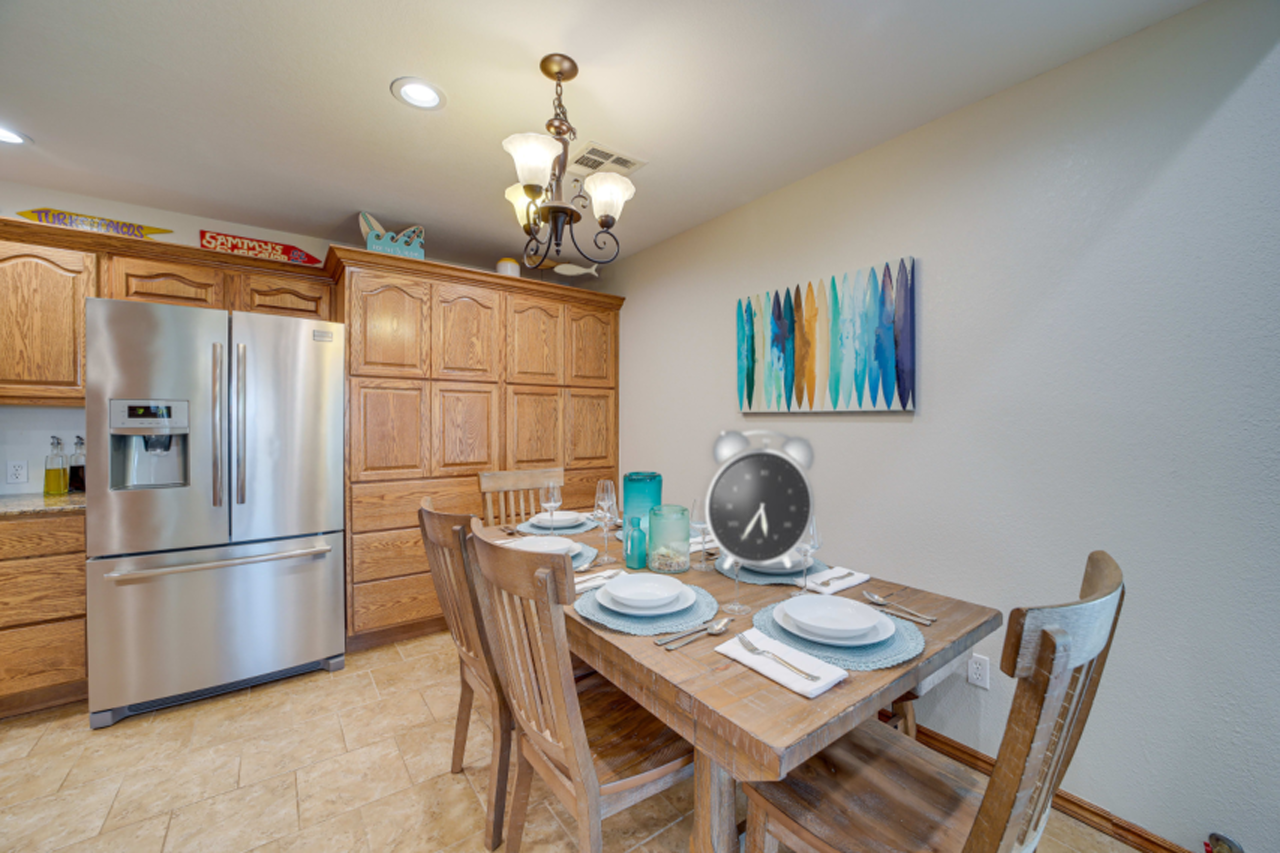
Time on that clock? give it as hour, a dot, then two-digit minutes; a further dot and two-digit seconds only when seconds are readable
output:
5.35
